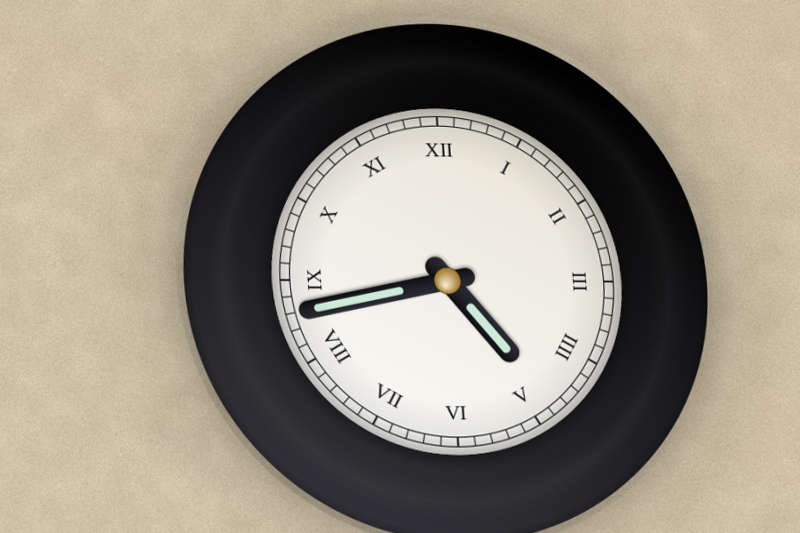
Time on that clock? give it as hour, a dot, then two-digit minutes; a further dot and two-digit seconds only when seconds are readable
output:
4.43
